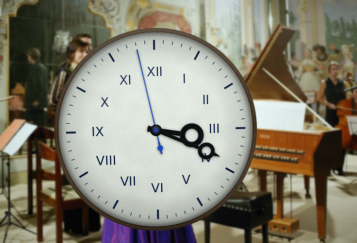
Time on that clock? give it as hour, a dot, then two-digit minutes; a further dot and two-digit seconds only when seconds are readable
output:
3.18.58
